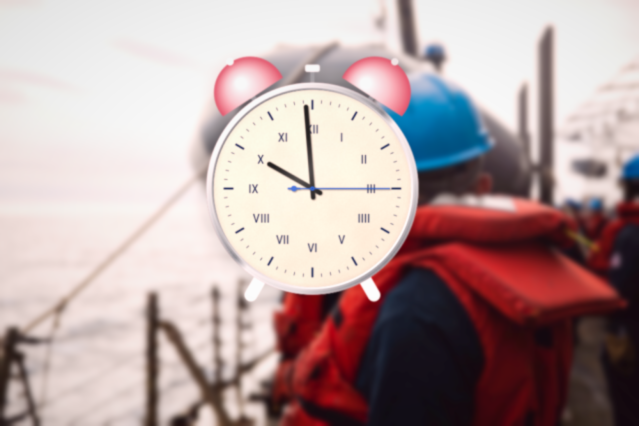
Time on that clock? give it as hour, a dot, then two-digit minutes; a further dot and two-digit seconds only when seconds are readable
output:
9.59.15
